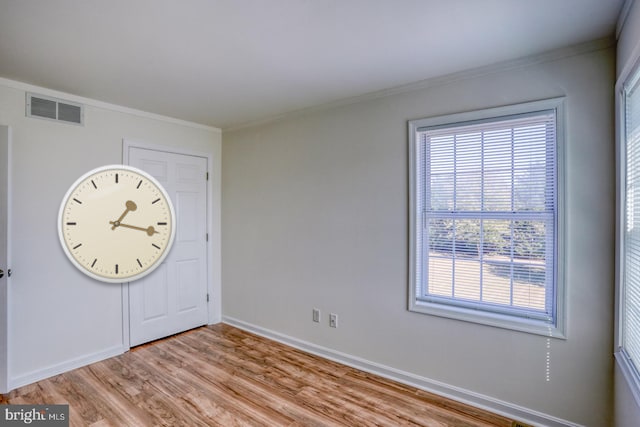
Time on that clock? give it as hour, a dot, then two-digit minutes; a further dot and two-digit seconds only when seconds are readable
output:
1.17
